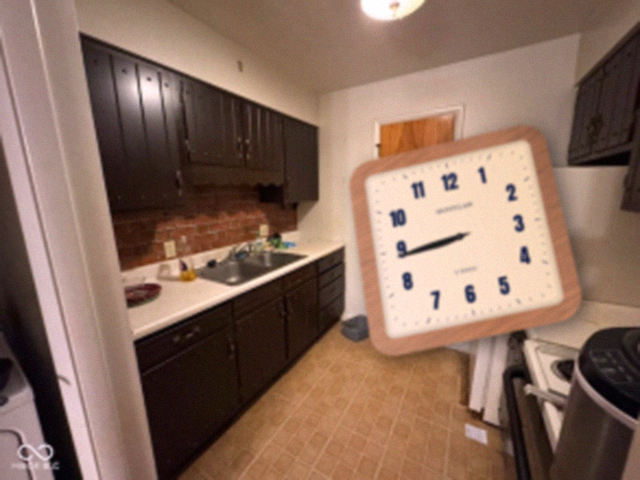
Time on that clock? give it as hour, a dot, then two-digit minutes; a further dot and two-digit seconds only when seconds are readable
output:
8.44
